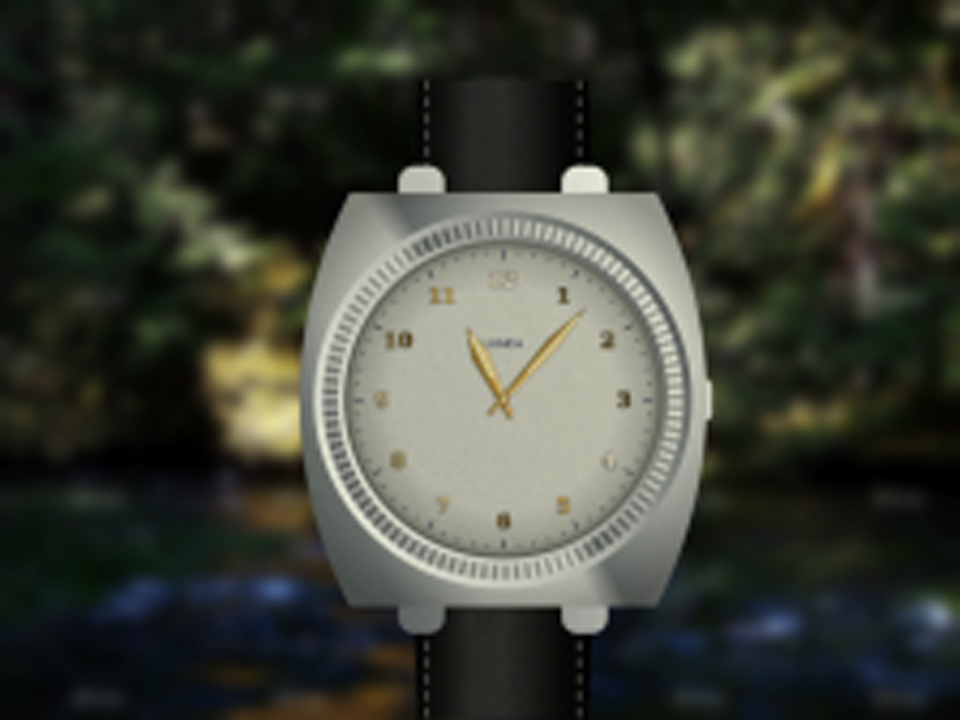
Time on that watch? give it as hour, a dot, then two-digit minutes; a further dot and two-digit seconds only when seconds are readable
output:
11.07
